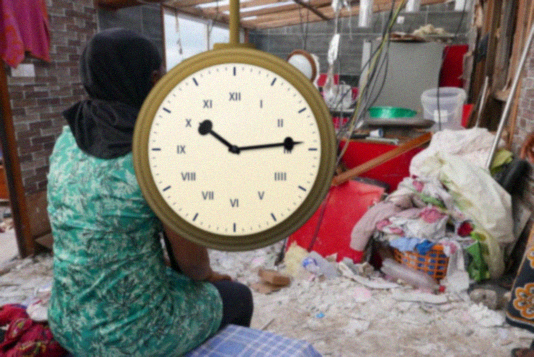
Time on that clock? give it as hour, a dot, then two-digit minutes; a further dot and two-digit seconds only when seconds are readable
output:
10.14
